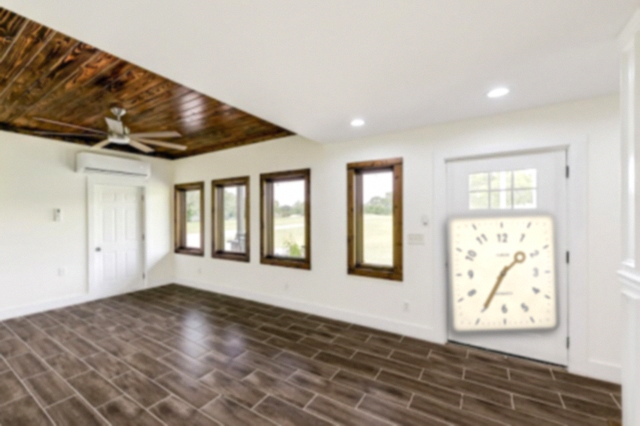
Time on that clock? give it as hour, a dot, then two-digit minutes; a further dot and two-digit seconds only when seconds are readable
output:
1.35
